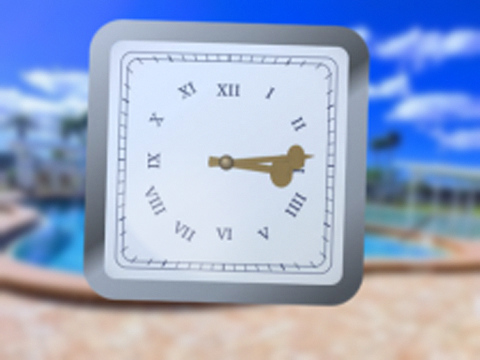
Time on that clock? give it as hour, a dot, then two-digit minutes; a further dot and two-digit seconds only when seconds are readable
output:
3.14
